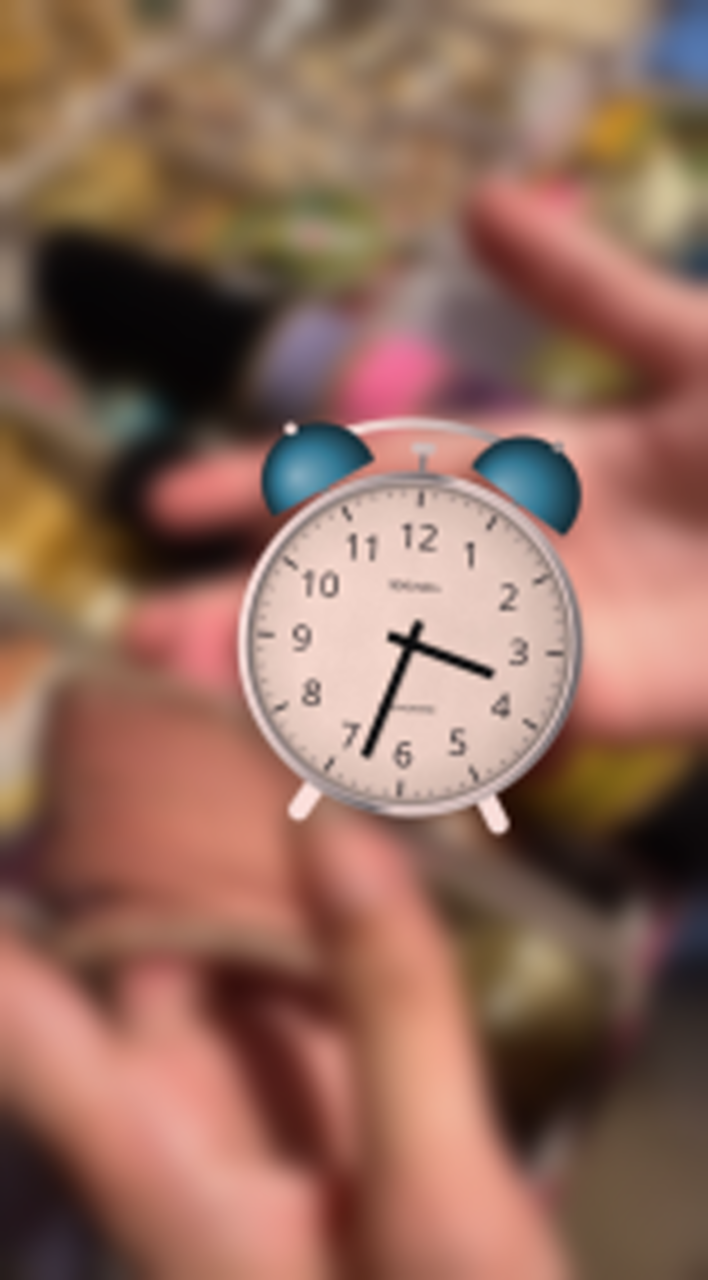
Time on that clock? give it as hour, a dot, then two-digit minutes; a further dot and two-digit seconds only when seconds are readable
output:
3.33
